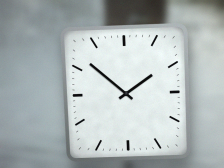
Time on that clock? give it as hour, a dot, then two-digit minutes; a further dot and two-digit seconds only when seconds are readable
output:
1.52
